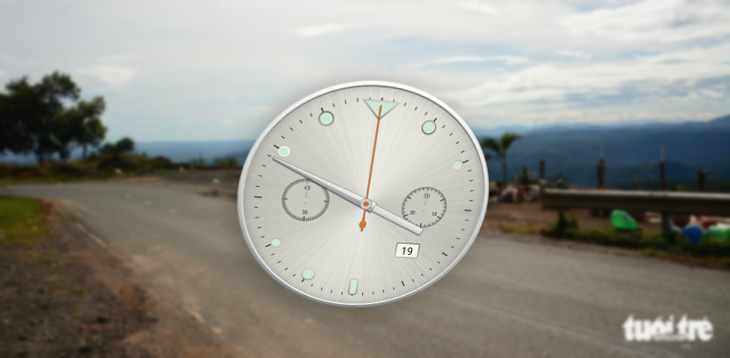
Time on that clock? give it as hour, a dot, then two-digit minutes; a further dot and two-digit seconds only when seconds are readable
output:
3.49
